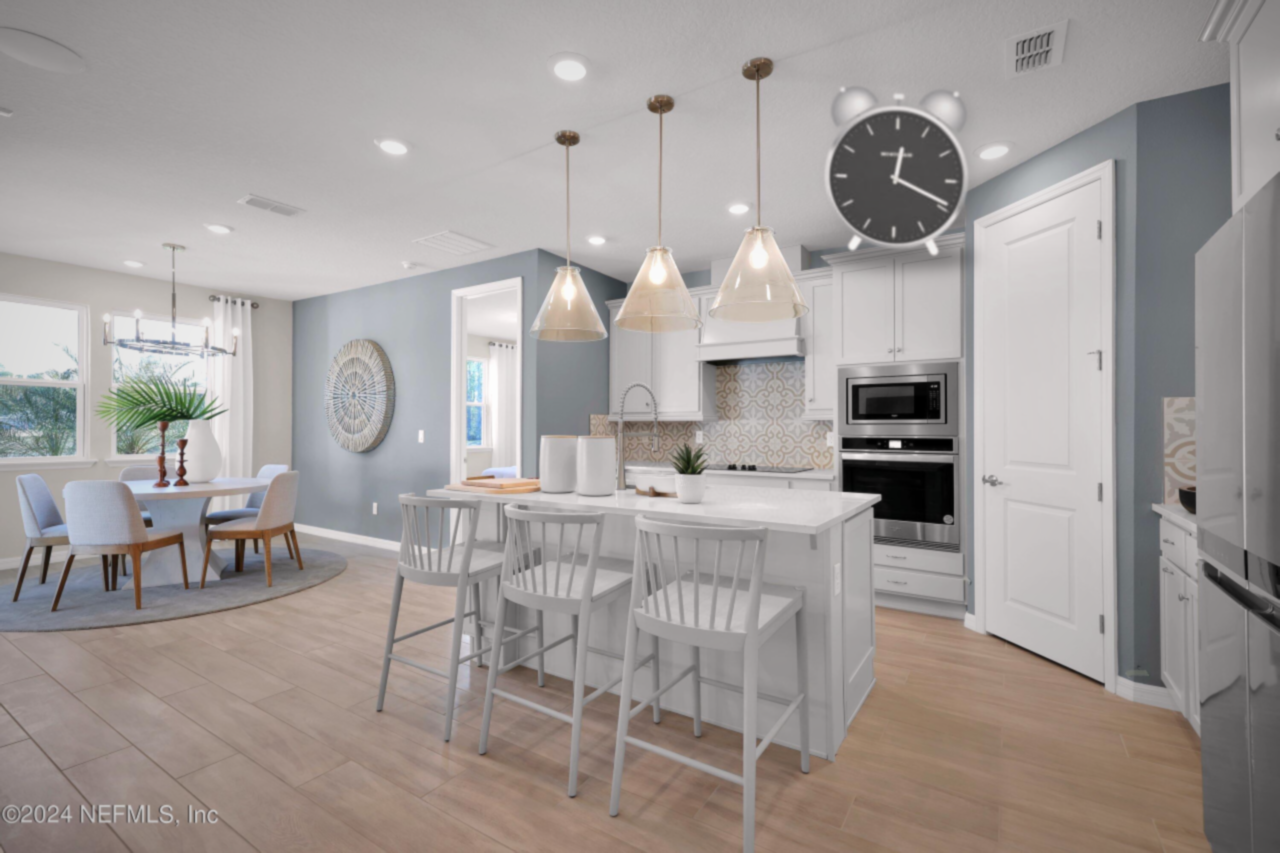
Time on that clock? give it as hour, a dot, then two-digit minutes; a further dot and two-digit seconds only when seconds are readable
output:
12.19
